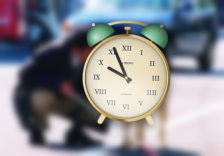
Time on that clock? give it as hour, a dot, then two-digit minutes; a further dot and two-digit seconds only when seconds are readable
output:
9.56
